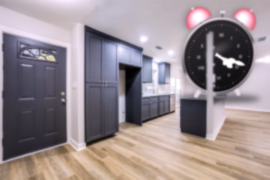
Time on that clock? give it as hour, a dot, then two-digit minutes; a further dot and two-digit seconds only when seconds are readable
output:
4.18
